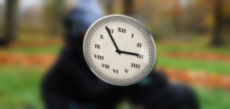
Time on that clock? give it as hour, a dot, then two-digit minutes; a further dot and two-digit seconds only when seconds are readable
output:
2.54
